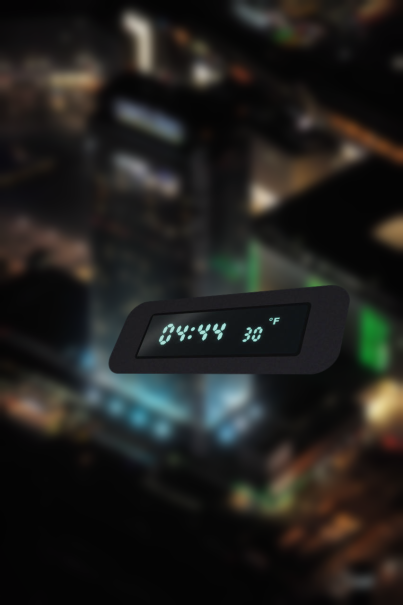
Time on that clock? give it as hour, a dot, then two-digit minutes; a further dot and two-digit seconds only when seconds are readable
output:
4.44
